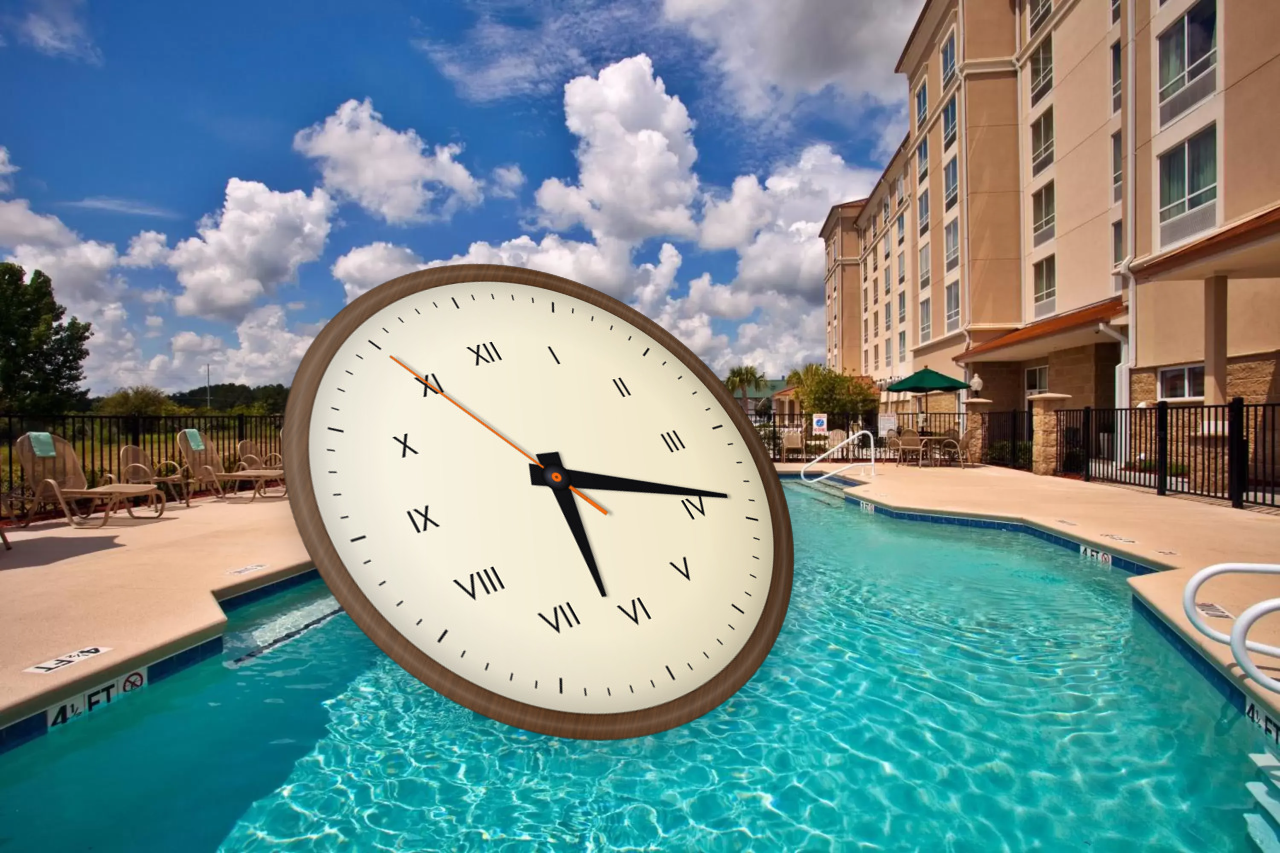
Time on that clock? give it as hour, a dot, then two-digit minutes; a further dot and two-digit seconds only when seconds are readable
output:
6.18.55
